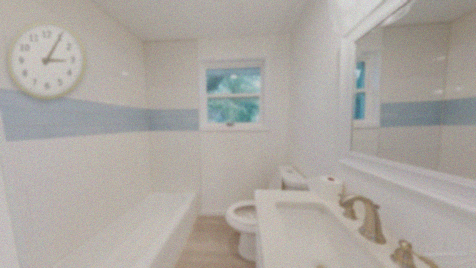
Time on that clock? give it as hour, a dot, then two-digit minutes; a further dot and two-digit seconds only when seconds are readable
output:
3.05
